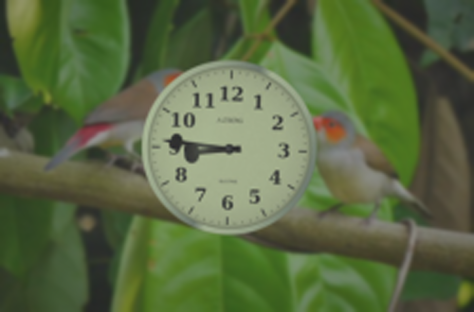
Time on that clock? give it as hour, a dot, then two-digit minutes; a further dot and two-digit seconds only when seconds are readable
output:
8.46
